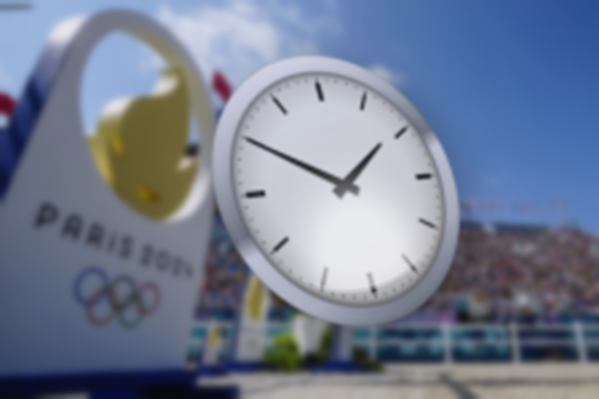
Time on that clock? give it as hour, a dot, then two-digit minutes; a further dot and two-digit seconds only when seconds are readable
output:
1.50
